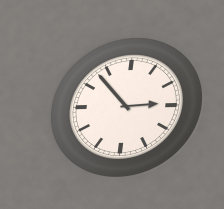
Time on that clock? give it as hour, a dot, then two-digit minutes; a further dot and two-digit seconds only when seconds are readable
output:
2.53
